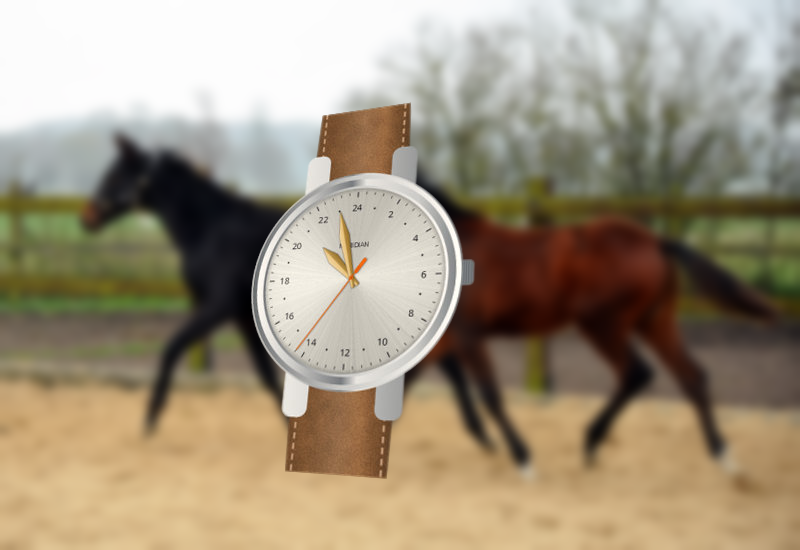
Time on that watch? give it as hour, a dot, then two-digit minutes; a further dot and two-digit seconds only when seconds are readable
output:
20.57.36
